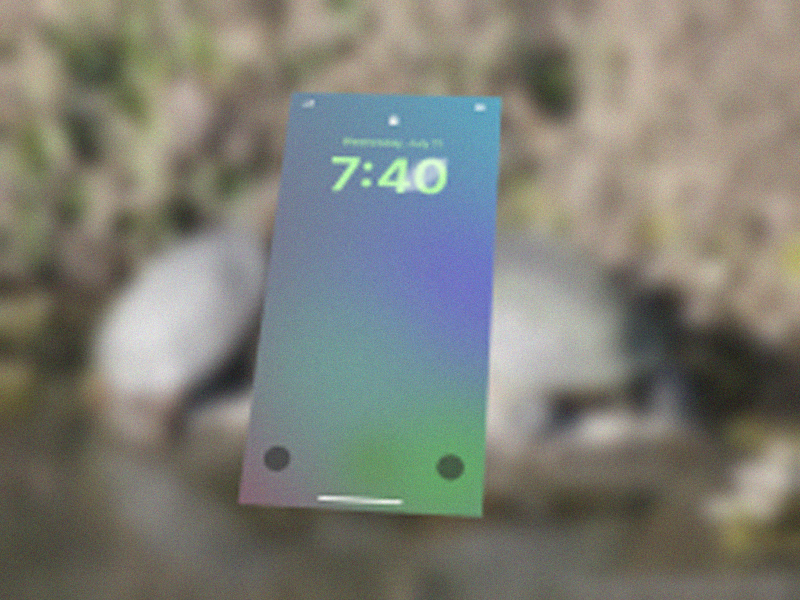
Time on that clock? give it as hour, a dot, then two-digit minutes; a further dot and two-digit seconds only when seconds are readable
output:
7.40
